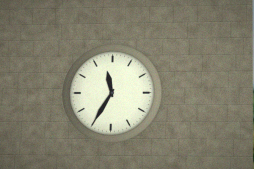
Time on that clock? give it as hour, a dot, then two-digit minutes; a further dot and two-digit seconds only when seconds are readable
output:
11.35
